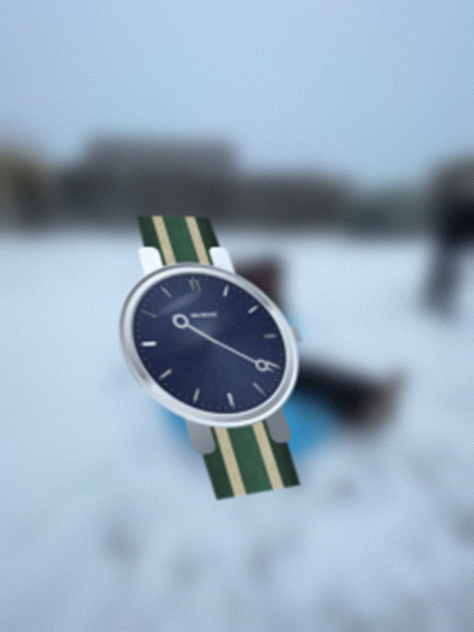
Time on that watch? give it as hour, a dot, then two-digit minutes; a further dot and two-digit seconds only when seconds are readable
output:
10.21
